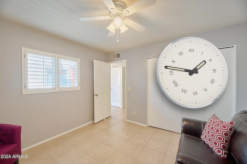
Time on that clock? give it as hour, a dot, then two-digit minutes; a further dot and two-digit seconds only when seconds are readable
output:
1.47
